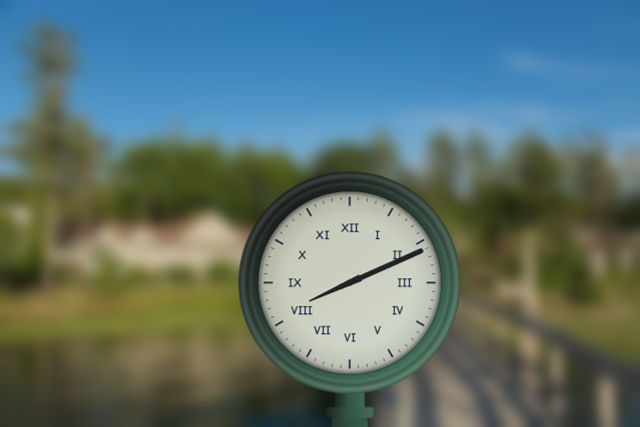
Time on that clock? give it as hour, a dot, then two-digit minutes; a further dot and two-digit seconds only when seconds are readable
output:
8.11
